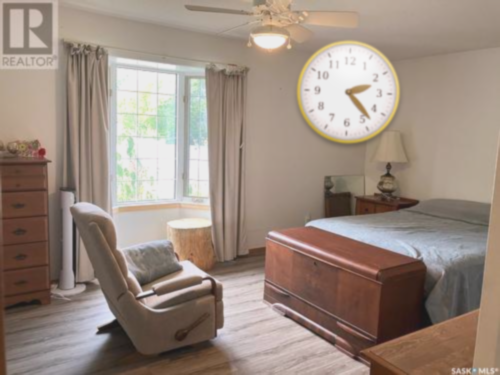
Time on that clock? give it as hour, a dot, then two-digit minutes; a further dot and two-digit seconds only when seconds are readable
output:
2.23
